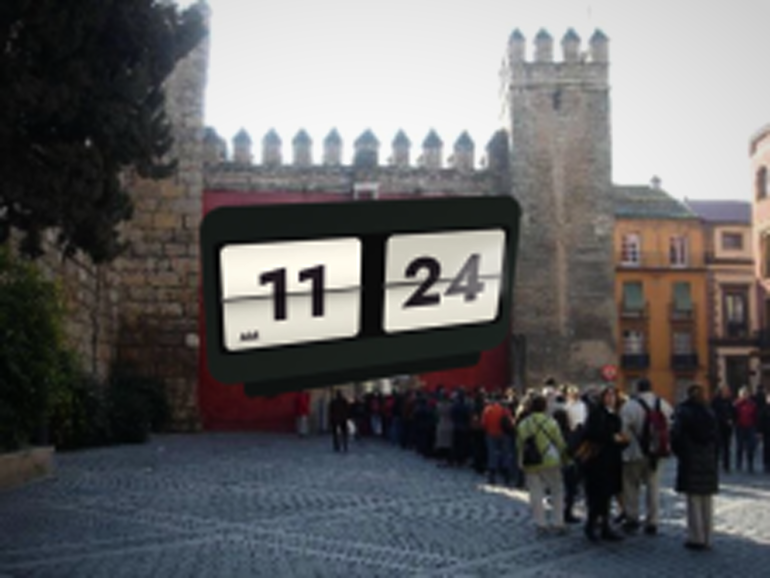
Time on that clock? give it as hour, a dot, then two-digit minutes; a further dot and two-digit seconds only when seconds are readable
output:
11.24
